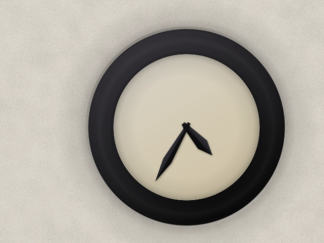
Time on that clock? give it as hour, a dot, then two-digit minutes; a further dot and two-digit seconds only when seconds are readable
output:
4.35
